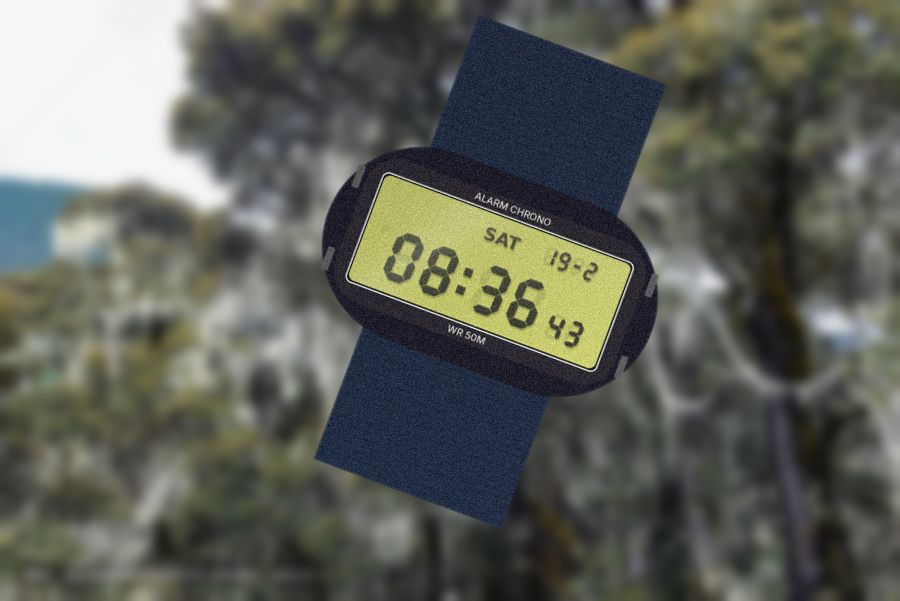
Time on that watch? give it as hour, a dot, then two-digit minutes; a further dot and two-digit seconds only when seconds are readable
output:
8.36.43
